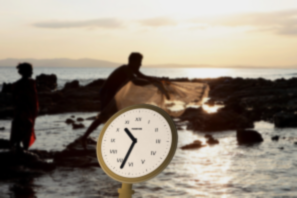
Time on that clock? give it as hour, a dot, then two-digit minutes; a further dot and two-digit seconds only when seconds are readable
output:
10.33
